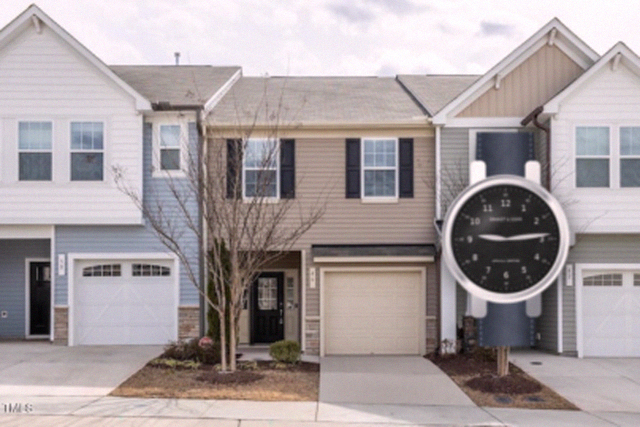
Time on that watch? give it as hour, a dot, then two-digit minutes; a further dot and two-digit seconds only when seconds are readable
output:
9.14
